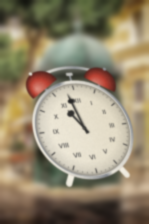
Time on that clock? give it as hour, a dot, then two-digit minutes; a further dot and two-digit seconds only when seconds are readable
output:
10.58
